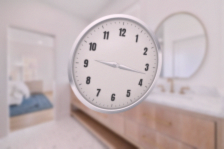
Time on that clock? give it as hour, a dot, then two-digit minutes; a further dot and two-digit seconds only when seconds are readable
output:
9.17
